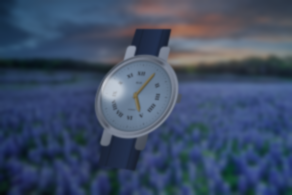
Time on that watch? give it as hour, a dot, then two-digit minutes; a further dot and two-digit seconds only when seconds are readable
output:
5.05
